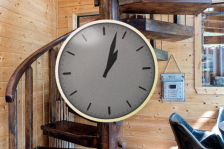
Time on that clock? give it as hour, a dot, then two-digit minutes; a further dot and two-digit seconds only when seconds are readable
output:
1.03
